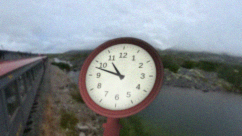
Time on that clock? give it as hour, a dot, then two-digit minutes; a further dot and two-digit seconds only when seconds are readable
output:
10.48
